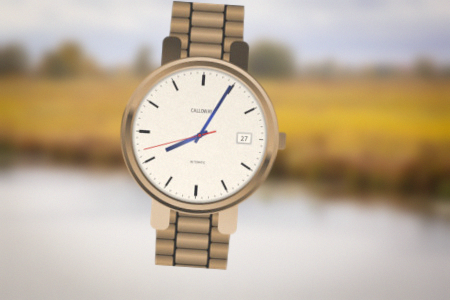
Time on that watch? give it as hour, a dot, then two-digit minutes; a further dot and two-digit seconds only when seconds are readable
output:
8.04.42
